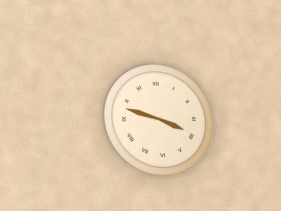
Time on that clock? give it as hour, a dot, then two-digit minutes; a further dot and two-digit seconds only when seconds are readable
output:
3.48
